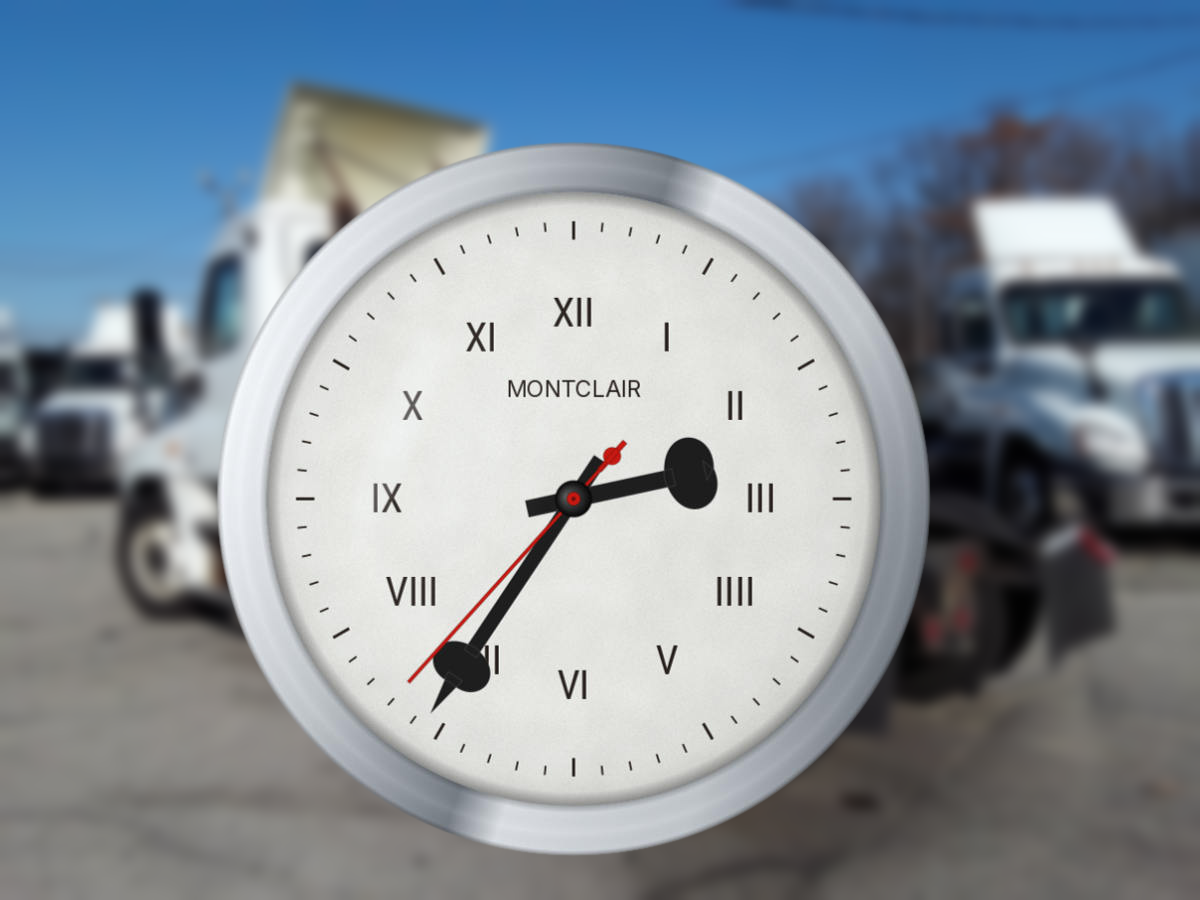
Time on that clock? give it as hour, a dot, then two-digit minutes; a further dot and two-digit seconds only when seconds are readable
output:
2.35.37
